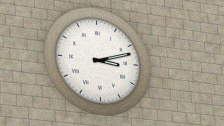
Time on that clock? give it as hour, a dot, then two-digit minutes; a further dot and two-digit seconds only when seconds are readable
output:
3.12
